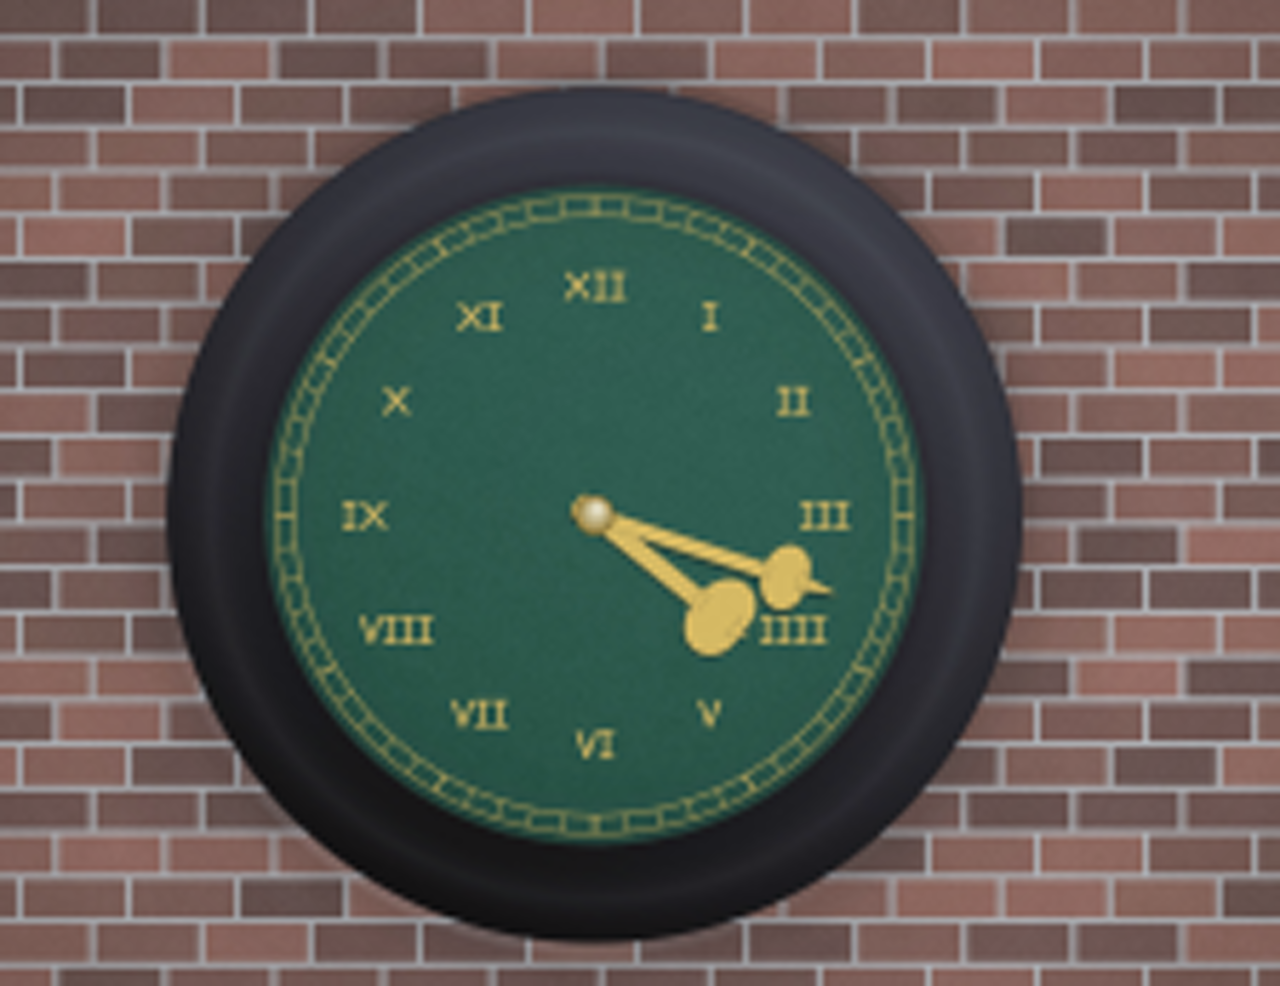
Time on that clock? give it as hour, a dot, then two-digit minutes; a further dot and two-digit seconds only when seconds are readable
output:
4.18
